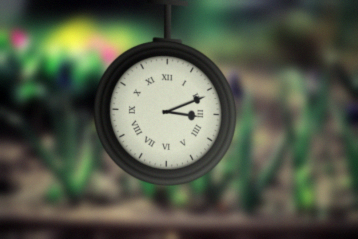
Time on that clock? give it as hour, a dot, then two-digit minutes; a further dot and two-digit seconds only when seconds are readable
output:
3.11
